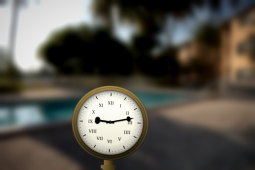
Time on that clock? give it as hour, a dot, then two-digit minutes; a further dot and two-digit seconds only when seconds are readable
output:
9.13
